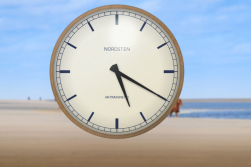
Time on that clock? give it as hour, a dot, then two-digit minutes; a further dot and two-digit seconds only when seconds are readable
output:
5.20
